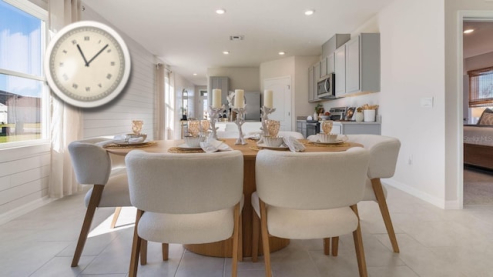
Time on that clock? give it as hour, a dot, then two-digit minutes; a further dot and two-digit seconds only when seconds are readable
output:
11.08
